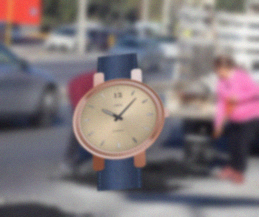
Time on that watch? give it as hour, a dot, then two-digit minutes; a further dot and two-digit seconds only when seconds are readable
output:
10.07
